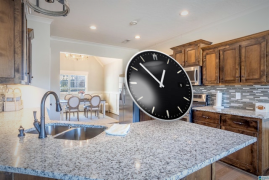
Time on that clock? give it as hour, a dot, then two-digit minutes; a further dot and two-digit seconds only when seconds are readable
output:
12.53
